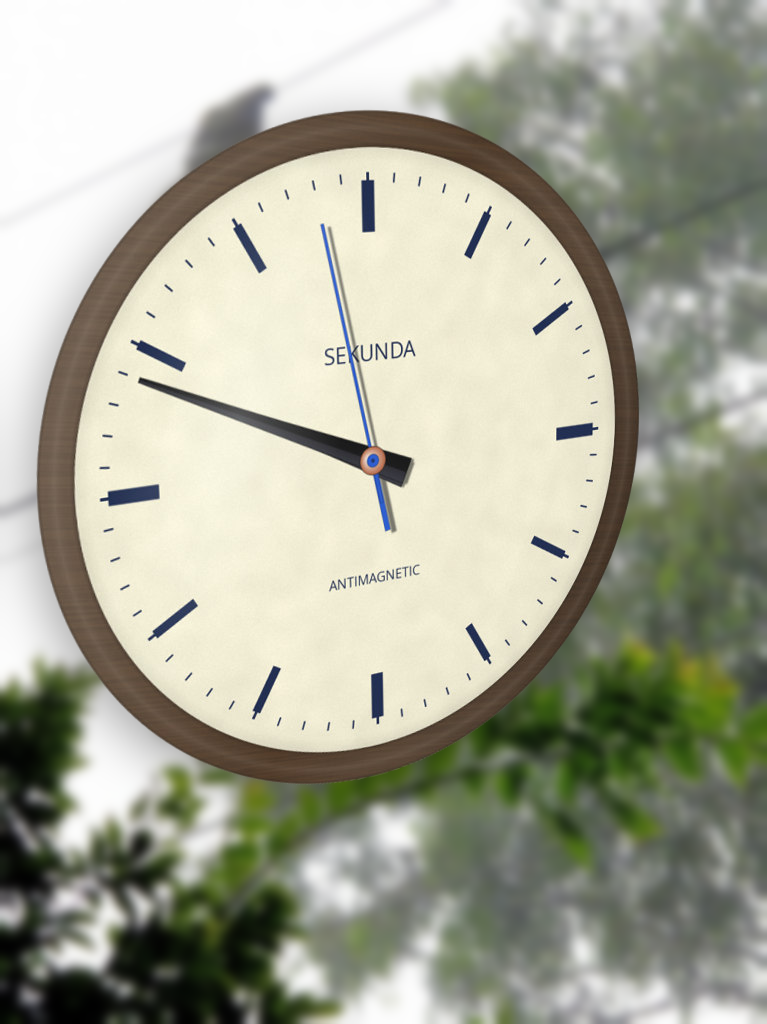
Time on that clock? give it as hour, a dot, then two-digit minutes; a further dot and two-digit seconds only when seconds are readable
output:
9.48.58
